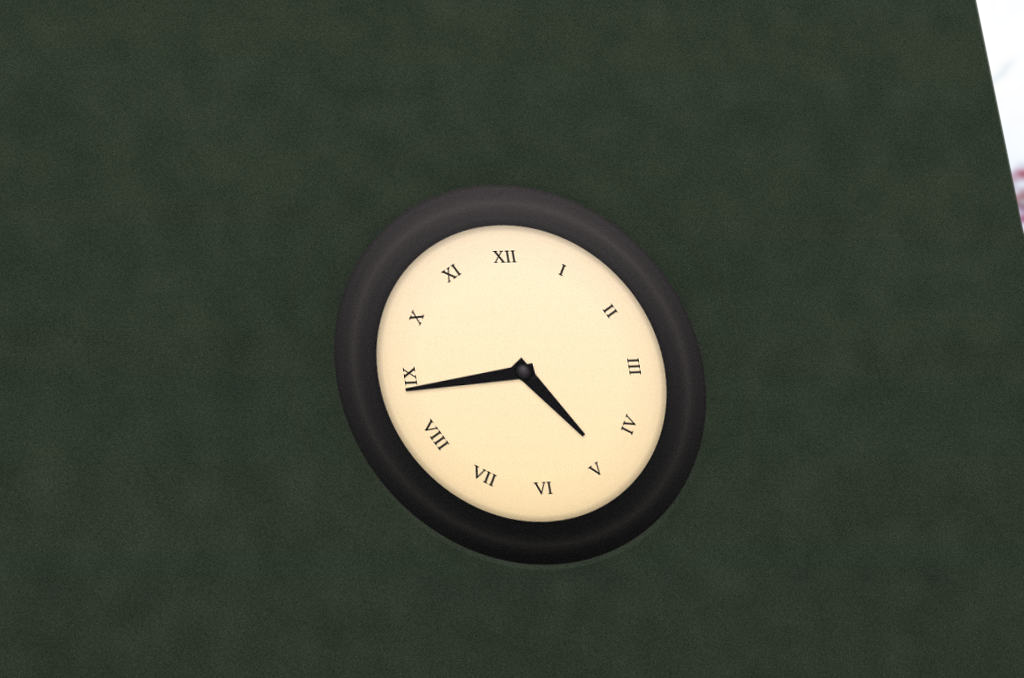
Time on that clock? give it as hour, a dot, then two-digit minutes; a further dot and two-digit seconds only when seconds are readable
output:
4.44
